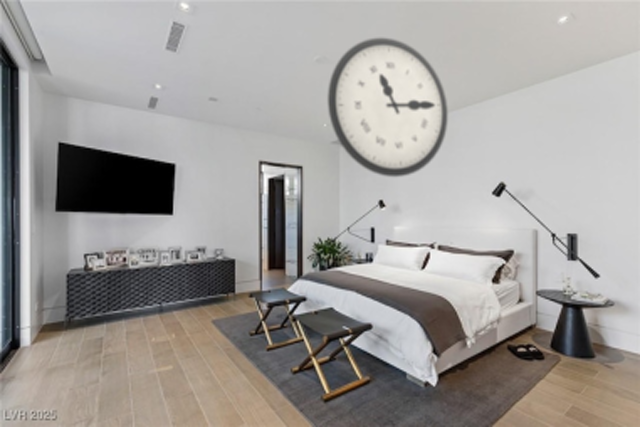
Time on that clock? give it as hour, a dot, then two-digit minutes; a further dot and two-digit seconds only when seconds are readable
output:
11.15
